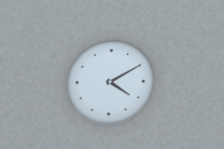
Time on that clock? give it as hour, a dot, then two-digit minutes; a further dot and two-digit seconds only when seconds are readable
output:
4.10
